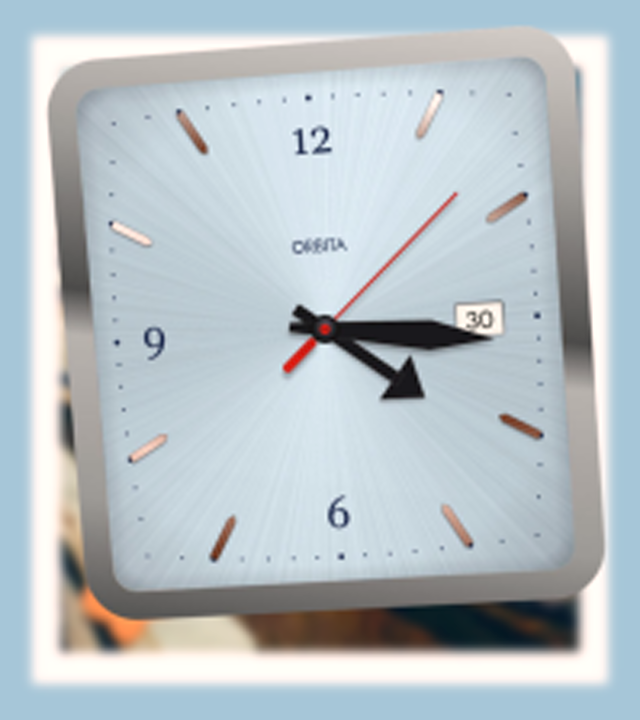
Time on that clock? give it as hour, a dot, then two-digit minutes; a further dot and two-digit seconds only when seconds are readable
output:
4.16.08
